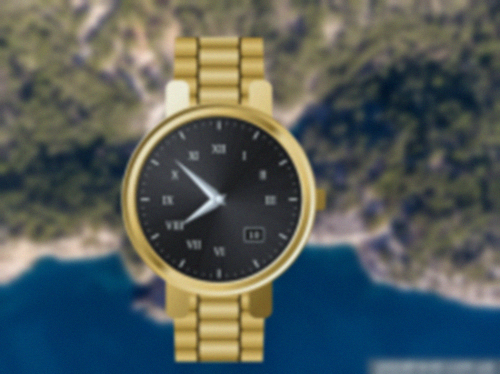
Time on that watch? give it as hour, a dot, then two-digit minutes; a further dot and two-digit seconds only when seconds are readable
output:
7.52
